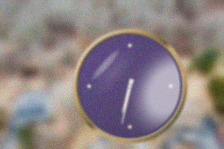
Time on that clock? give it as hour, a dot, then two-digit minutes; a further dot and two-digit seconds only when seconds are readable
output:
6.32
